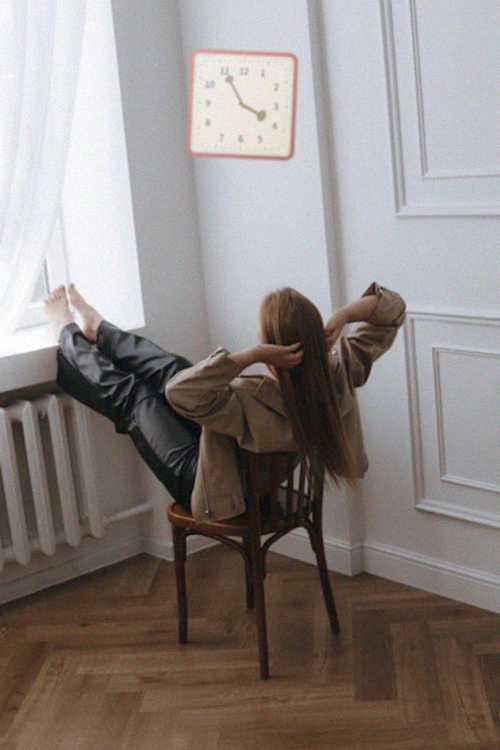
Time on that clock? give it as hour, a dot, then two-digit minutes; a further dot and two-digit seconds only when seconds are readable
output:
3.55
